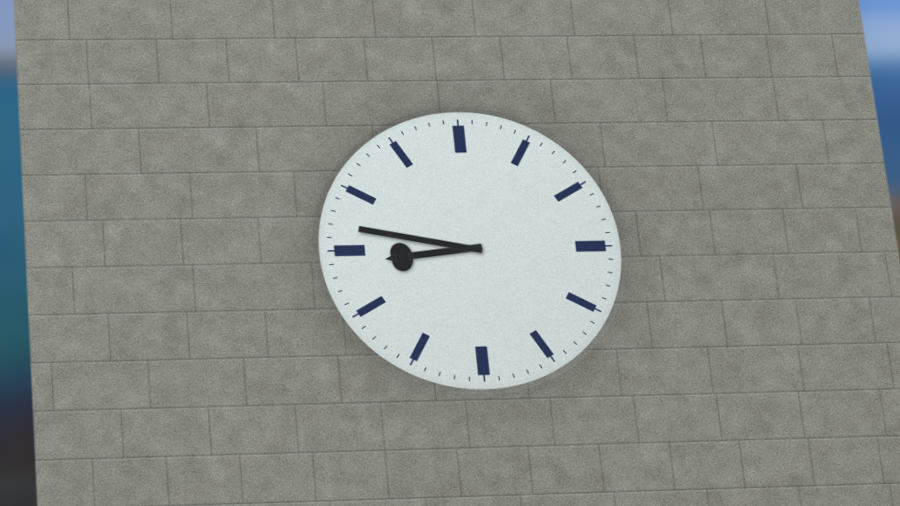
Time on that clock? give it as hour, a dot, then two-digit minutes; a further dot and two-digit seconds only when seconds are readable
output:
8.47
